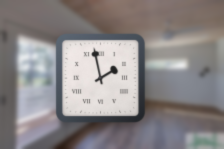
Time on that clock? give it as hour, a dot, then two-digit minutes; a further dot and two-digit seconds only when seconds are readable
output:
1.58
